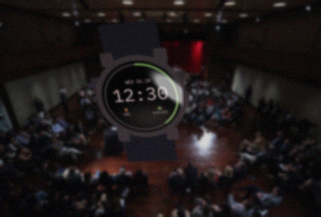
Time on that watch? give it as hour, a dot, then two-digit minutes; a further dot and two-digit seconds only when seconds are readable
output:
12.30
